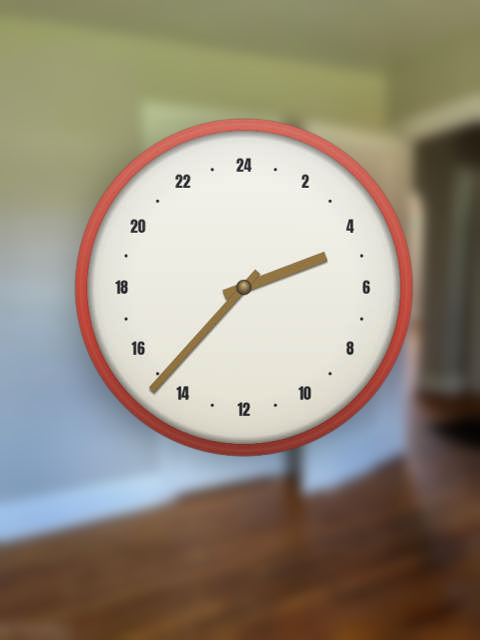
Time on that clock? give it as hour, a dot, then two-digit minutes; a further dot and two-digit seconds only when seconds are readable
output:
4.37
